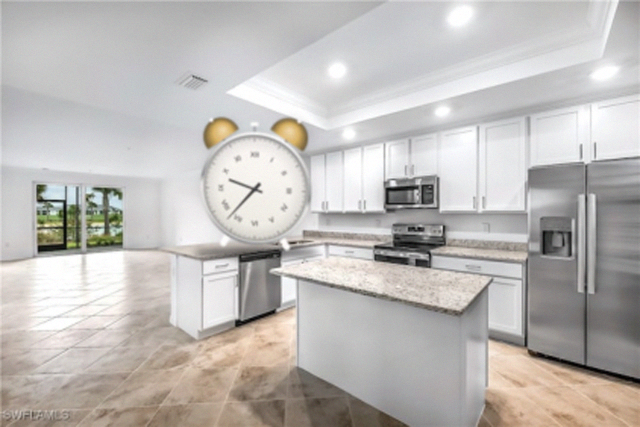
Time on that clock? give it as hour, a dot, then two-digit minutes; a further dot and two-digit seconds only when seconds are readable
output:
9.37
